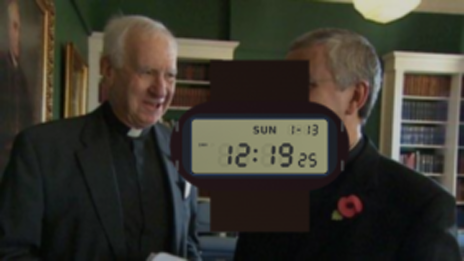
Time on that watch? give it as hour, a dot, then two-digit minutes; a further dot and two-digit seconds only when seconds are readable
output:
12.19.25
